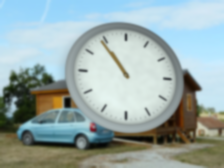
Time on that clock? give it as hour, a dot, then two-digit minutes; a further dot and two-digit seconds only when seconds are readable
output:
10.54
